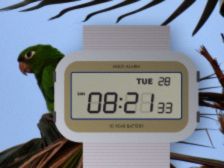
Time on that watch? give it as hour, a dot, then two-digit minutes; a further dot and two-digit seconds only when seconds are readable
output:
8.21.33
